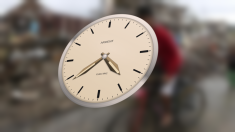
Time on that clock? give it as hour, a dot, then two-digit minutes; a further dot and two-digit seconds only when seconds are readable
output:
4.39
